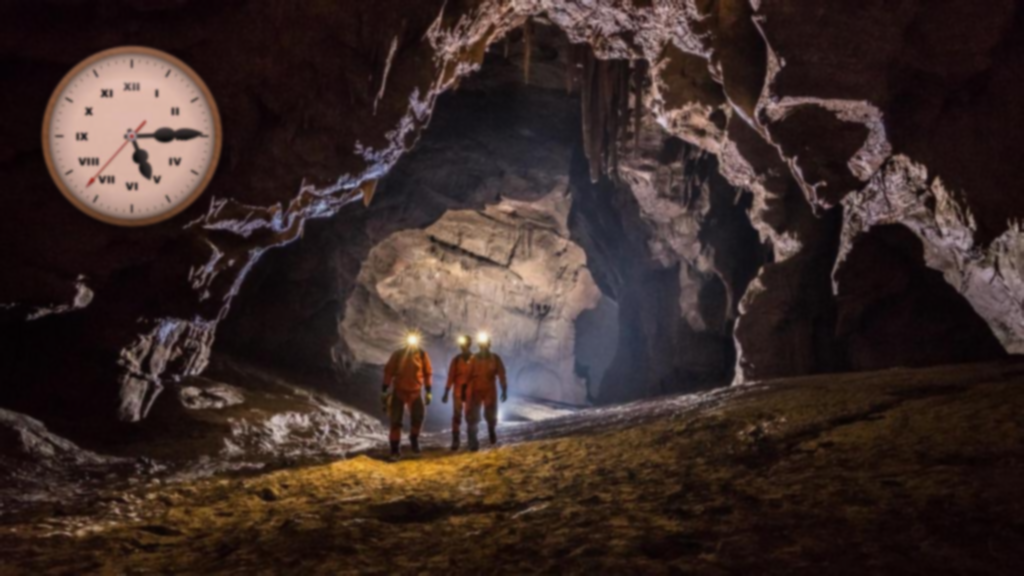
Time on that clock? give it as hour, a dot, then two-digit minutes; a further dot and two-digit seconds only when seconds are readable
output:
5.14.37
